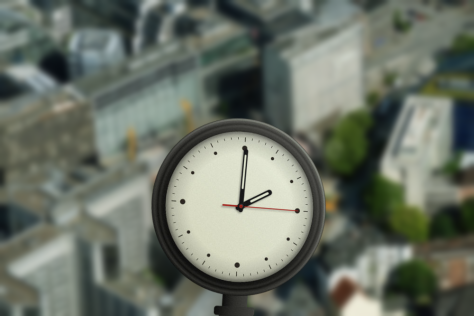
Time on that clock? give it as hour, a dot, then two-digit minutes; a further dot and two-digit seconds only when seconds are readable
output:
2.00.15
